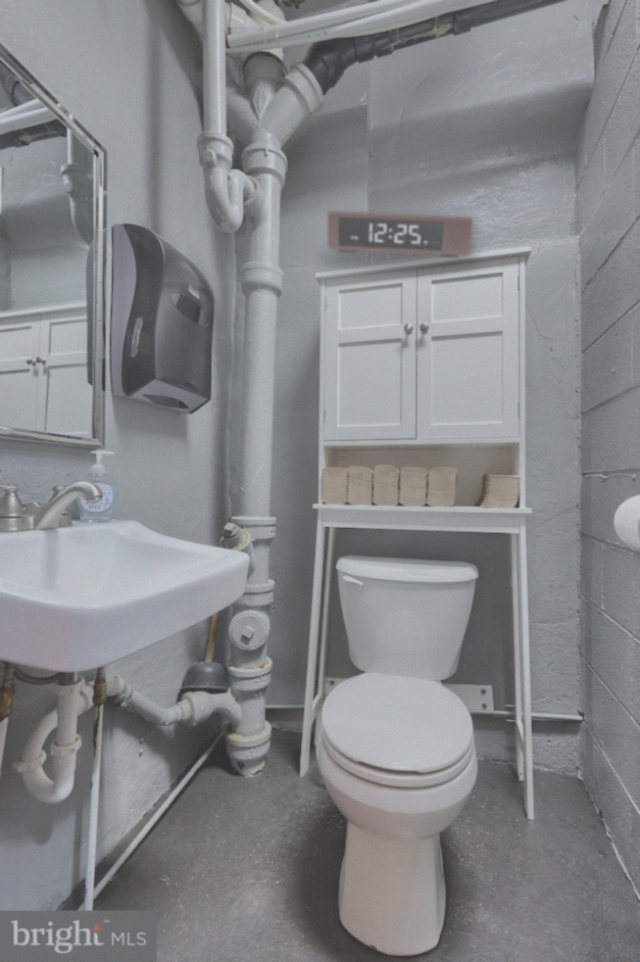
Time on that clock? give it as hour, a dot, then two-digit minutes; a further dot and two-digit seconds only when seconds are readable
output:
12.25
